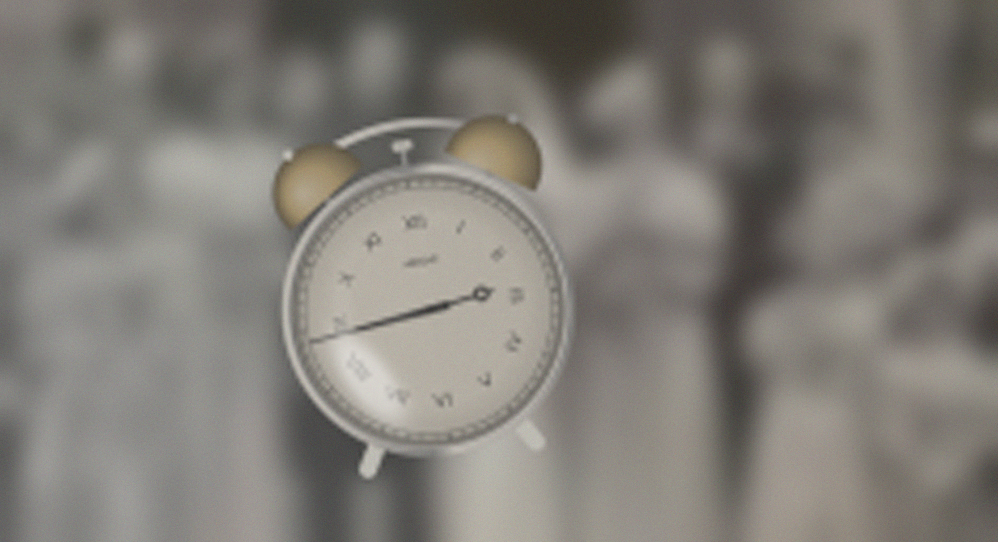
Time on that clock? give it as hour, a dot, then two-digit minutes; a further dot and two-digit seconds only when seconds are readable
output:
2.44
